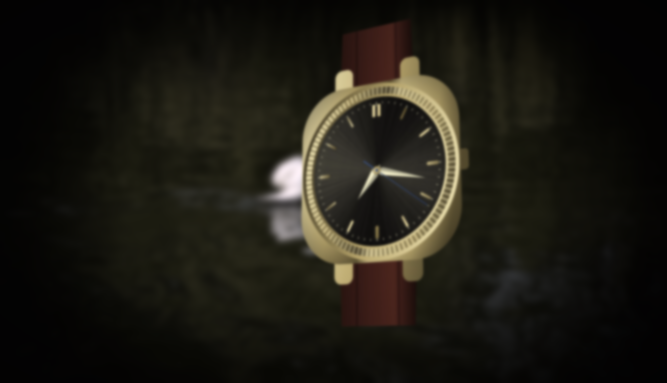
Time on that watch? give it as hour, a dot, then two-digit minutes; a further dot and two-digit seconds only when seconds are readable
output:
7.17.21
